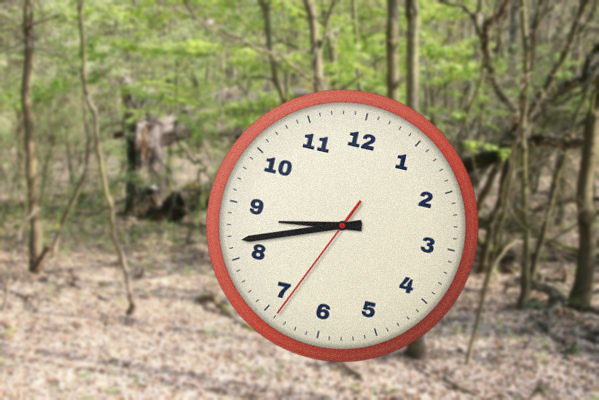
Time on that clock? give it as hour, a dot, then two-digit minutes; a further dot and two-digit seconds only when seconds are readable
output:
8.41.34
